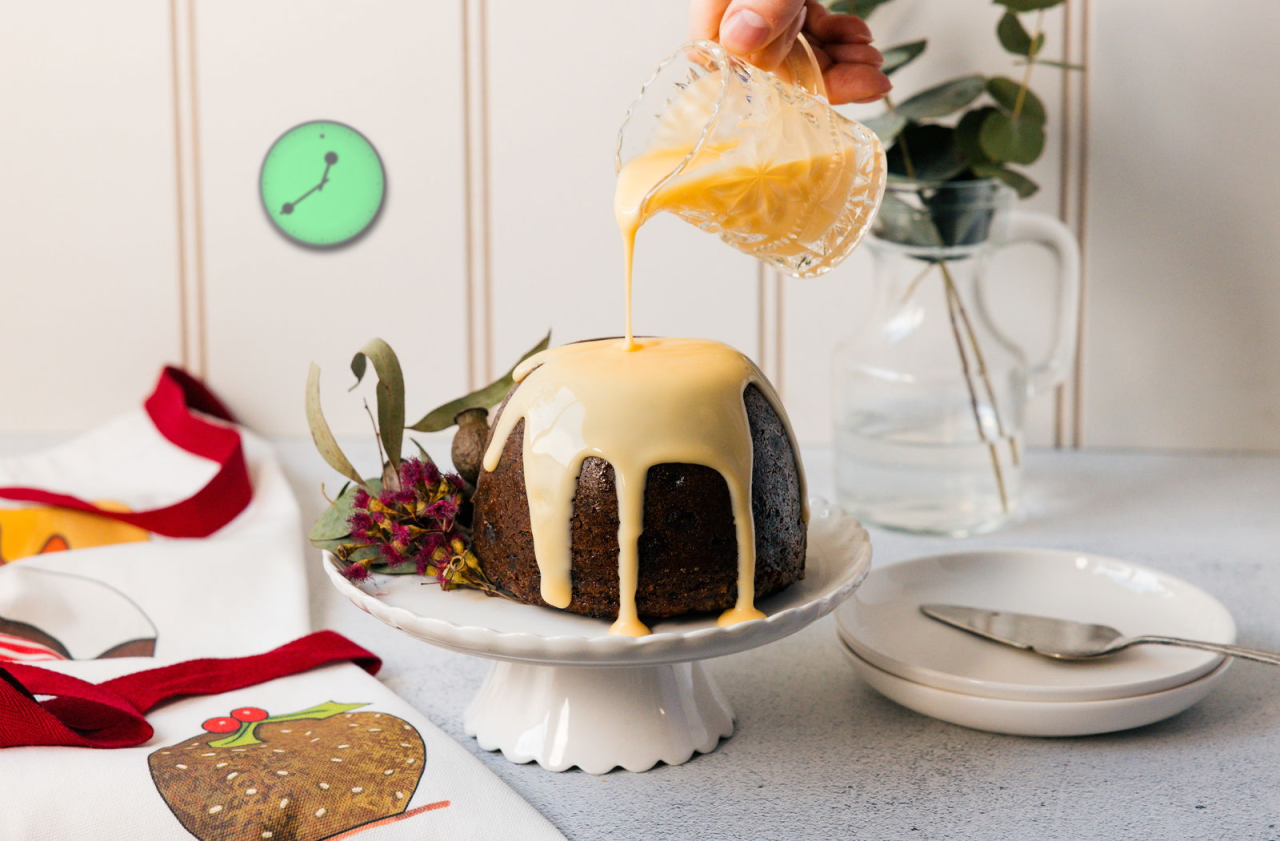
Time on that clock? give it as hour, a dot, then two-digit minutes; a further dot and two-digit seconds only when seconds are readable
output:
12.39
